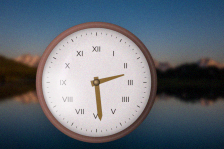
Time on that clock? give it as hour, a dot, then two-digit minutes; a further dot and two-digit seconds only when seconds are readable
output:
2.29
